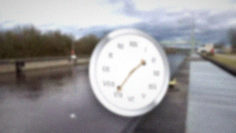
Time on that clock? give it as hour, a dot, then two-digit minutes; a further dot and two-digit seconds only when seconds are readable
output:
1.36
